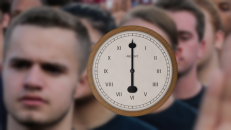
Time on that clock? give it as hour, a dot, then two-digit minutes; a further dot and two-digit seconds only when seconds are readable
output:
6.00
